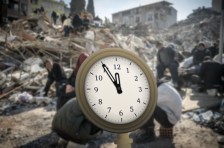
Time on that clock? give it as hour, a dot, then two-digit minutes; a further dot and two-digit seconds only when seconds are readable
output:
11.55
